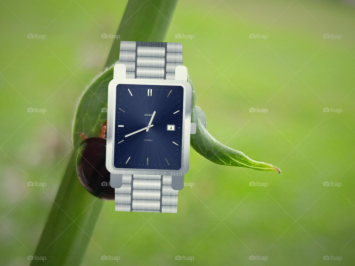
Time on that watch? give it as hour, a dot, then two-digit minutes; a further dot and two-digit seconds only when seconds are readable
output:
12.41
